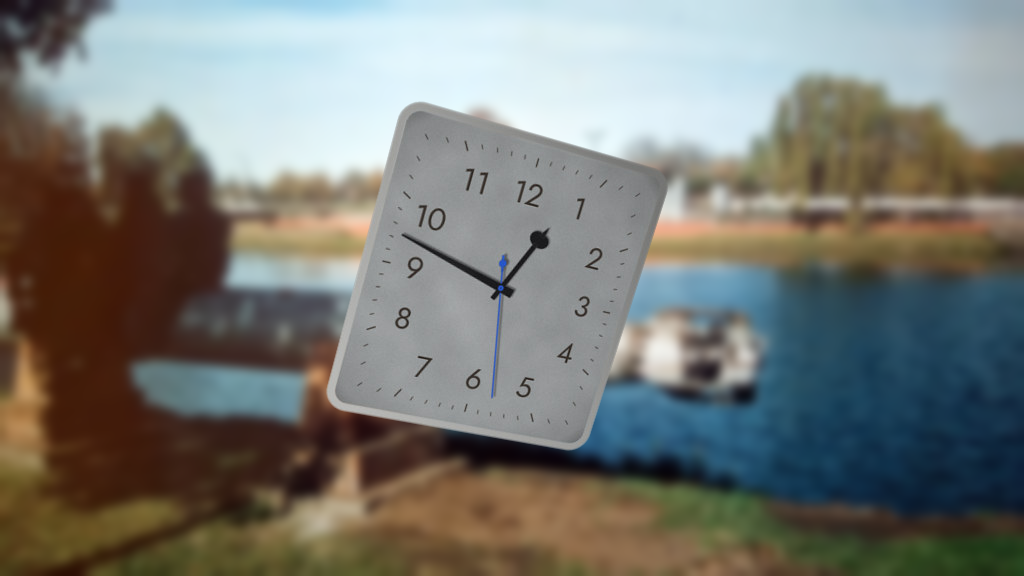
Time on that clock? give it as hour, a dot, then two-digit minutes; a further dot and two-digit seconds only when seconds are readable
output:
12.47.28
